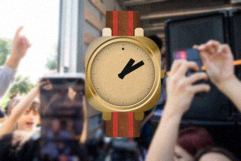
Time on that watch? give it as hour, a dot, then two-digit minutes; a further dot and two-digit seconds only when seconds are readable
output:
1.10
